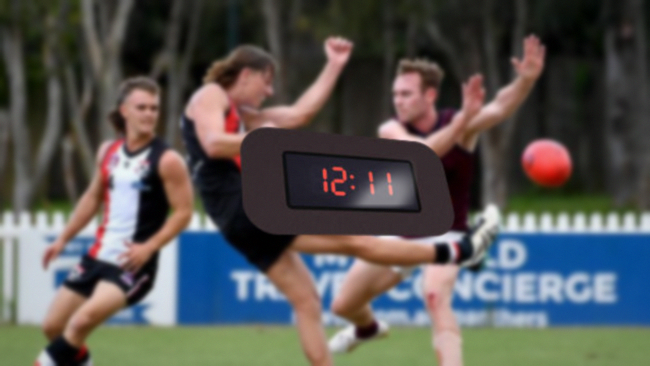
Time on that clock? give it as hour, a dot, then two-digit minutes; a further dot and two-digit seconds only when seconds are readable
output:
12.11
